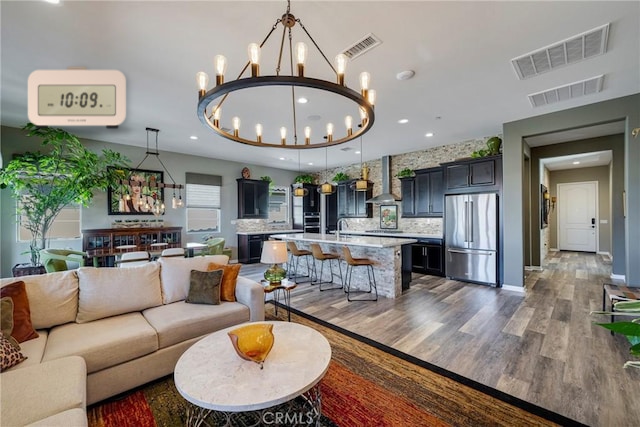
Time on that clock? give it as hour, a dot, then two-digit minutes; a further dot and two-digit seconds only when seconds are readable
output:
10.09
